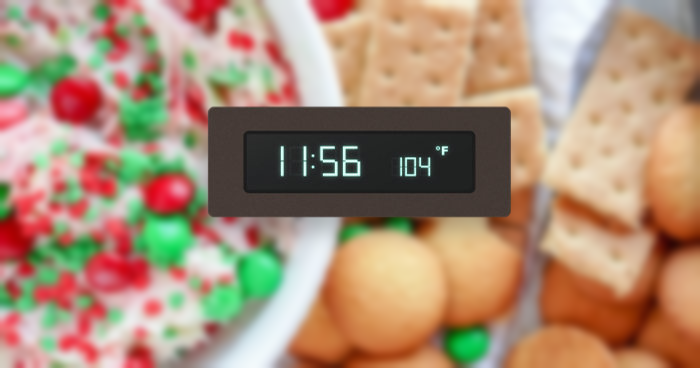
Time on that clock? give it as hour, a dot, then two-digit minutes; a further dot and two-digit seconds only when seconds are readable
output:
11.56
